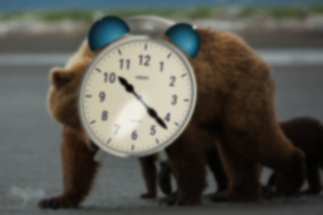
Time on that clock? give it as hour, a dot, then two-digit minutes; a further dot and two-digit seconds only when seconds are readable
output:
10.22
